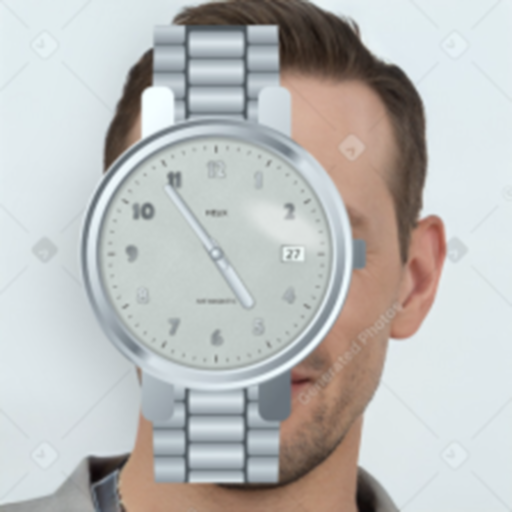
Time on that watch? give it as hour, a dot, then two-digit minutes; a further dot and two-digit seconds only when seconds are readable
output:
4.54
